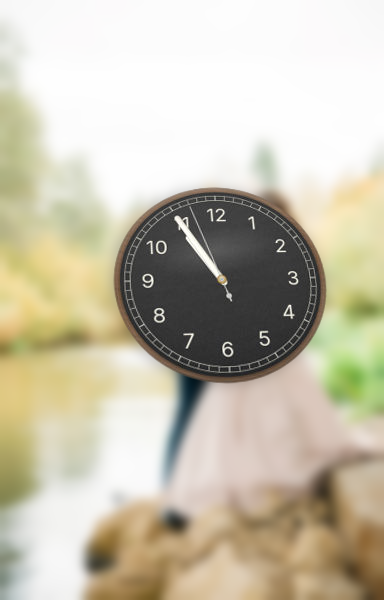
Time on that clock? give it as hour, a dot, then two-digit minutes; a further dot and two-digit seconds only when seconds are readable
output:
10.54.57
